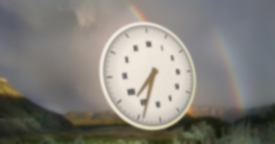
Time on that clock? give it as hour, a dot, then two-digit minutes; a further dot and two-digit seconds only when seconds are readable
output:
7.34
